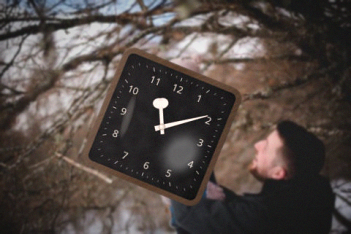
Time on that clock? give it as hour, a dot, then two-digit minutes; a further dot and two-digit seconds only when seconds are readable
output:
11.09
